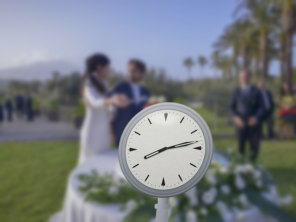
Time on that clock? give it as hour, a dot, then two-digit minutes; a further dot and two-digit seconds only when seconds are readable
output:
8.13
